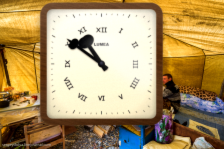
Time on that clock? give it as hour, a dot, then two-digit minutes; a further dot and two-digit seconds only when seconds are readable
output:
10.51
